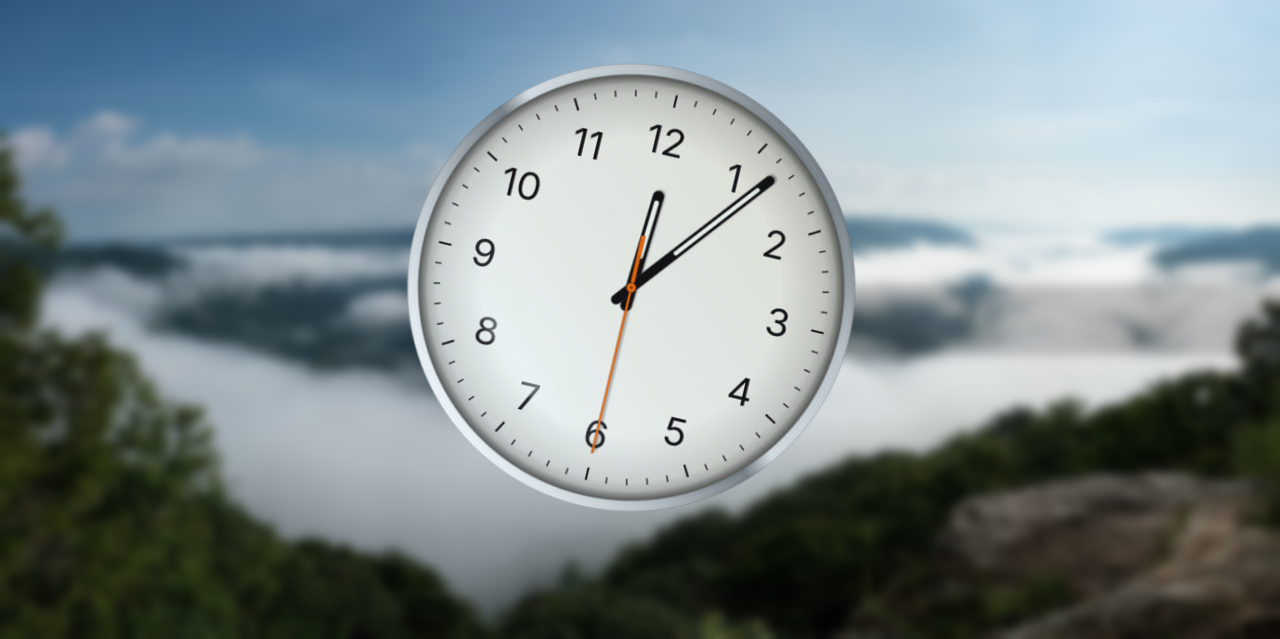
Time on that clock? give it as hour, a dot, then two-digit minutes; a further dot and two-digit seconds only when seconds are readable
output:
12.06.30
